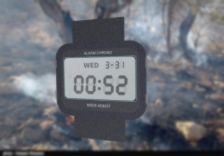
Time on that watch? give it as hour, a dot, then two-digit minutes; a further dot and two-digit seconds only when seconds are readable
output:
0.52
